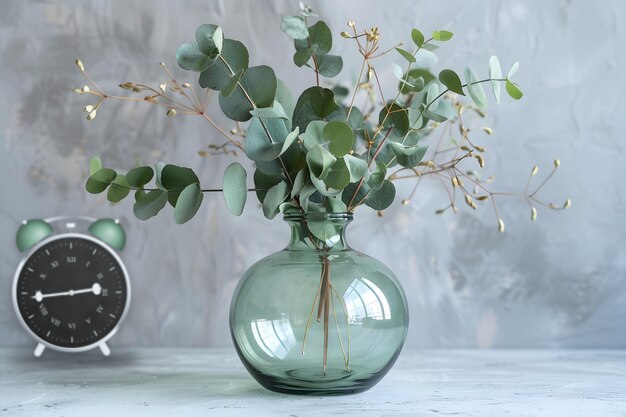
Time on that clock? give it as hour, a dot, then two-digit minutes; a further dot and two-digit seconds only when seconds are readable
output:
2.44
